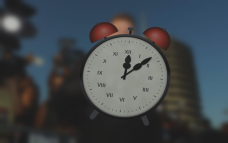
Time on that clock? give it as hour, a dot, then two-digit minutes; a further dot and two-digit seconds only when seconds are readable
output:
12.08
